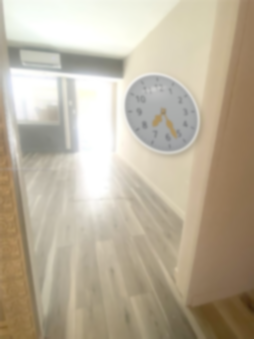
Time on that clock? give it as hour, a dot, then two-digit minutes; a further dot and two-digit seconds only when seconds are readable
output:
7.27
